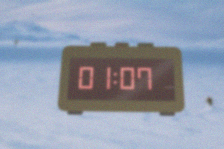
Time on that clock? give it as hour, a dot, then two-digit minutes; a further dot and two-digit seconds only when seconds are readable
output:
1.07
